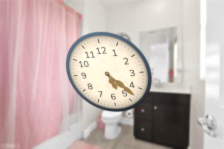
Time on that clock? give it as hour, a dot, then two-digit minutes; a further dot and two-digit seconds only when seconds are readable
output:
5.23
